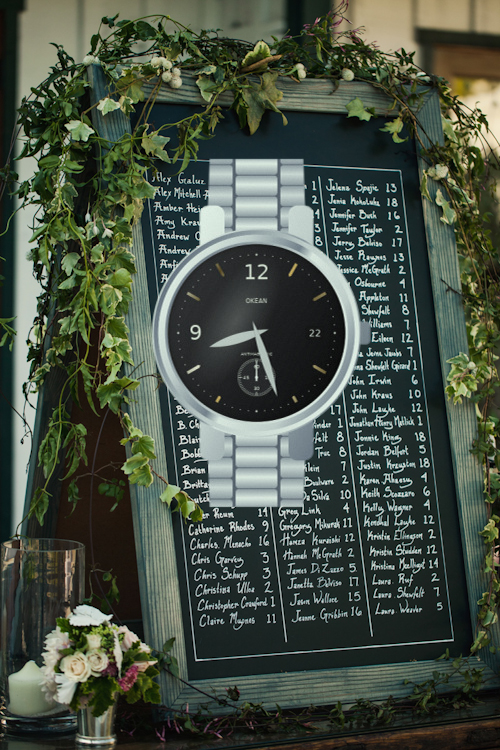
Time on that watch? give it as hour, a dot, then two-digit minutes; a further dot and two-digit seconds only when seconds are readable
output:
8.27
